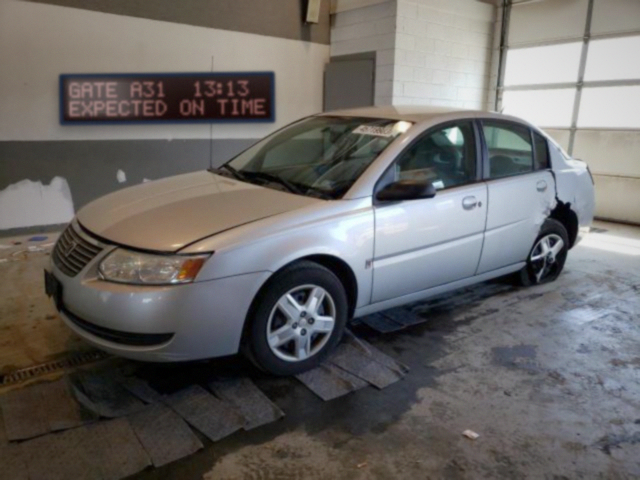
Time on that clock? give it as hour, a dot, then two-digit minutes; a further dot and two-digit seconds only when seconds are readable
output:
13.13
